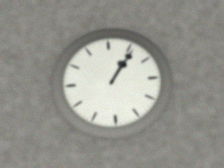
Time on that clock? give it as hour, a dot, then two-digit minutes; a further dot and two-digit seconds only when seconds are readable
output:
1.06
